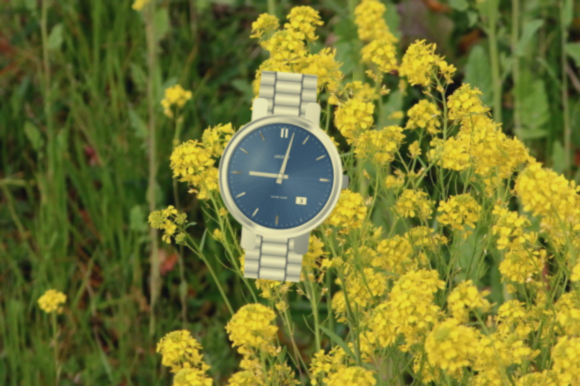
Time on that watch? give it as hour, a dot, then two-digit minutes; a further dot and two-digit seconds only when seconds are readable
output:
9.02
